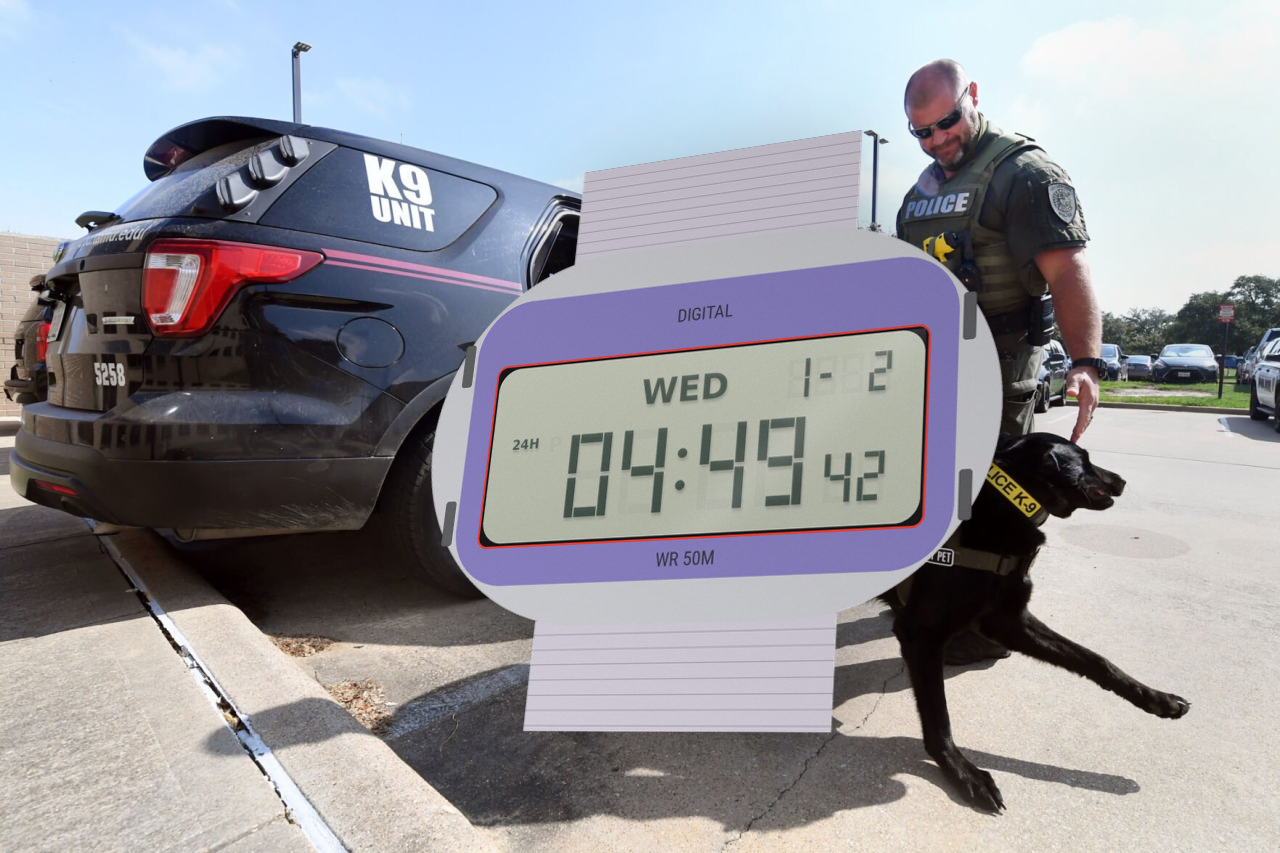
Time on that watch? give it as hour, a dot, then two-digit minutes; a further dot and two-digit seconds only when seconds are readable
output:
4.49.42
